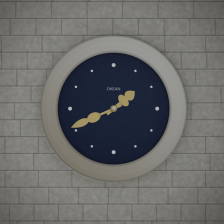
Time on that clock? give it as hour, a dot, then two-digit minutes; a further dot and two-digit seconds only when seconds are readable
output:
1.41
